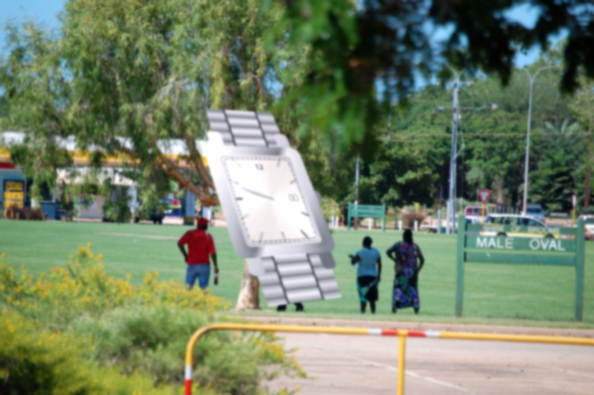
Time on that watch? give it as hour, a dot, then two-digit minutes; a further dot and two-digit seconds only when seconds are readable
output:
9.49
